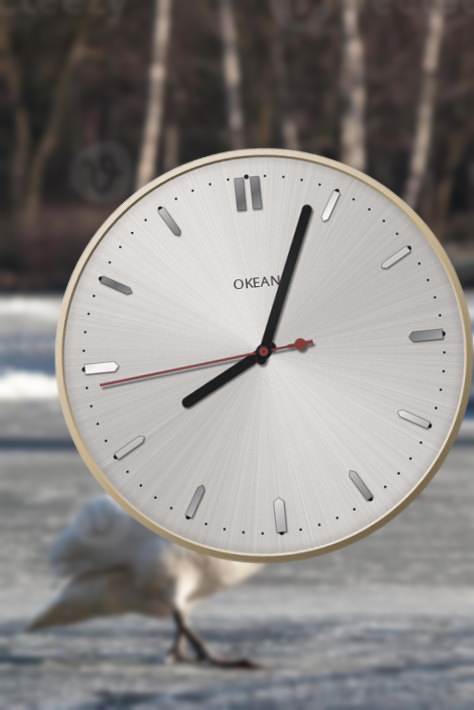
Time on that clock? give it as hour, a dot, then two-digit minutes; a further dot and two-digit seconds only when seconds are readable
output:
8.03.44
